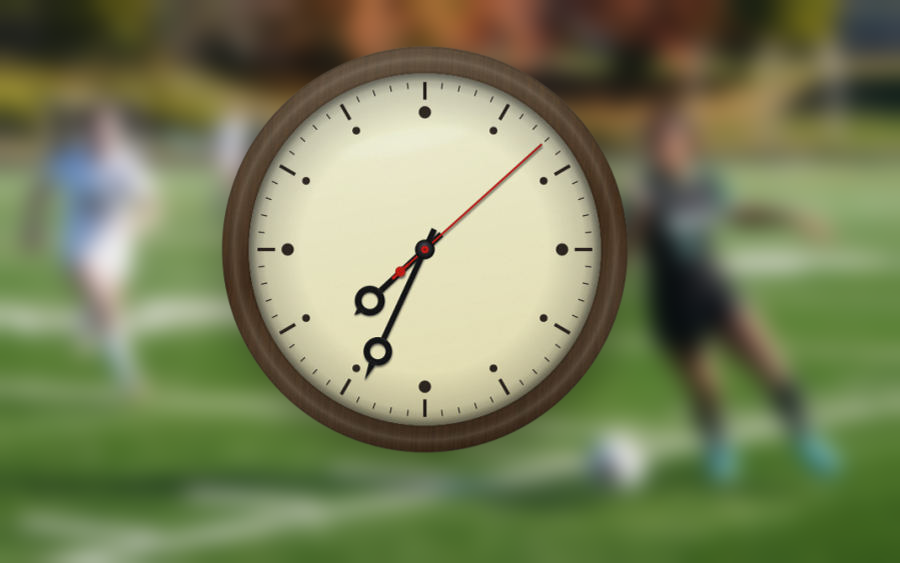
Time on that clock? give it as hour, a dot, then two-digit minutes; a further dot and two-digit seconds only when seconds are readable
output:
7.34.08
